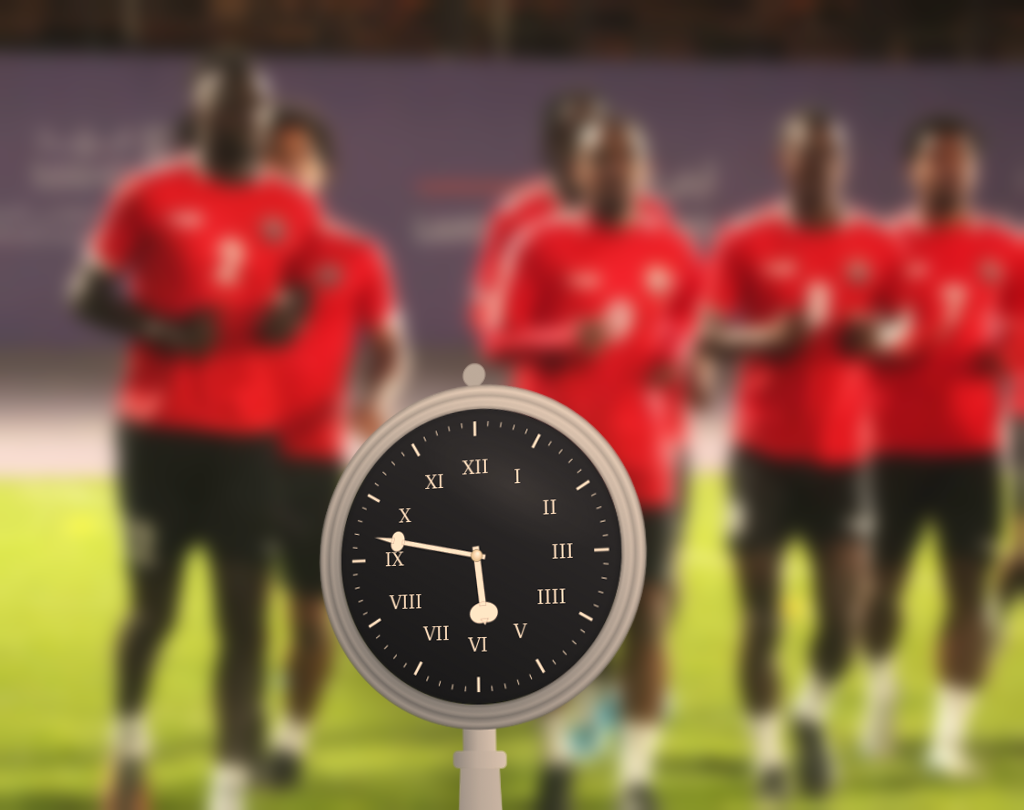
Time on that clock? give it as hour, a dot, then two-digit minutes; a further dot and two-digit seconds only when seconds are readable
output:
5.47
